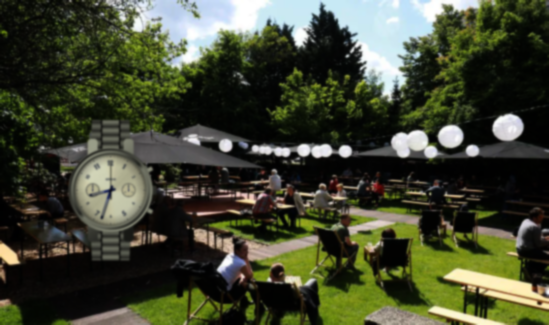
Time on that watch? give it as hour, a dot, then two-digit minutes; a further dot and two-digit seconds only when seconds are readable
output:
8.33
